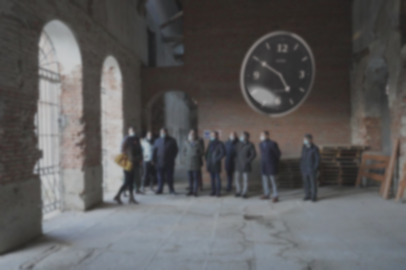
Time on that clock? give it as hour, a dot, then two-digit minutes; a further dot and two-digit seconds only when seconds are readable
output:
4.50
